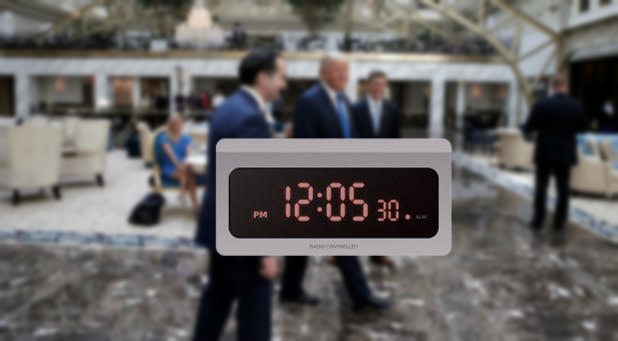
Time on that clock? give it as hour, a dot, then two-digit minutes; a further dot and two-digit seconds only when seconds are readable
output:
12.05.30
